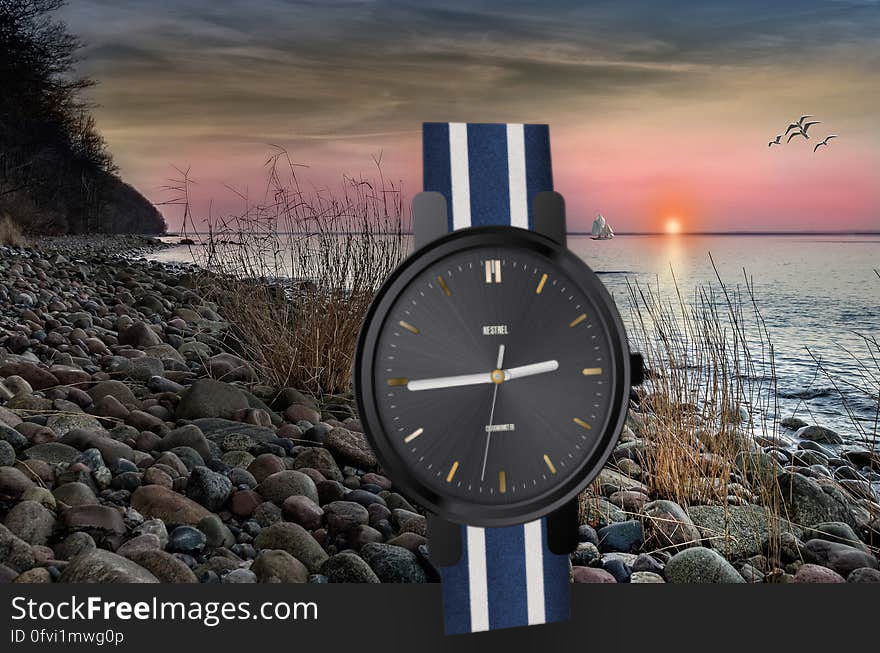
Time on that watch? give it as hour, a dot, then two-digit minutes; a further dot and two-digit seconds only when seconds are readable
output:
2.44.32
